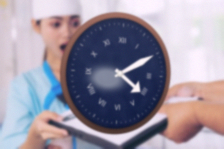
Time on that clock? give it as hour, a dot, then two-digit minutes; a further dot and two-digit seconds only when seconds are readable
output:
4.10
